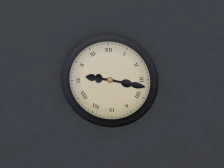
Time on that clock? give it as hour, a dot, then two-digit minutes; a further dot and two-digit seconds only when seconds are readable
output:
9.17
